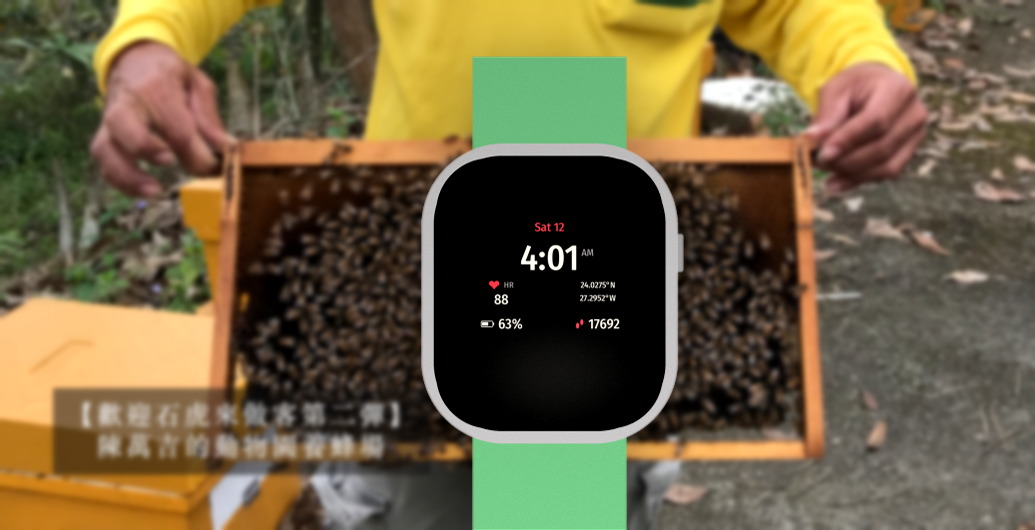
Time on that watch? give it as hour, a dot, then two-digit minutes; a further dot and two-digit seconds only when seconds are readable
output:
4.01
